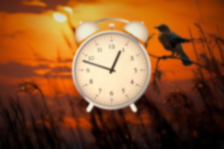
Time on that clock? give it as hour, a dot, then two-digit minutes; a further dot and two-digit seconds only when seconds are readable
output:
12.48
